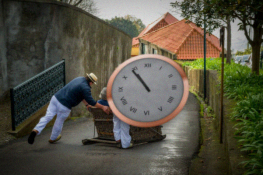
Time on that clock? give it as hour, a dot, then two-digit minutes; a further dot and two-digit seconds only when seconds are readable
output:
10.54
